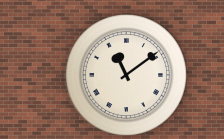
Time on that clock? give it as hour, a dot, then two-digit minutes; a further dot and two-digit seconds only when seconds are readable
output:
11.09
